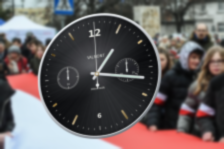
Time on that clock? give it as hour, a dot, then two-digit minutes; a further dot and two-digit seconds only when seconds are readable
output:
1.17
